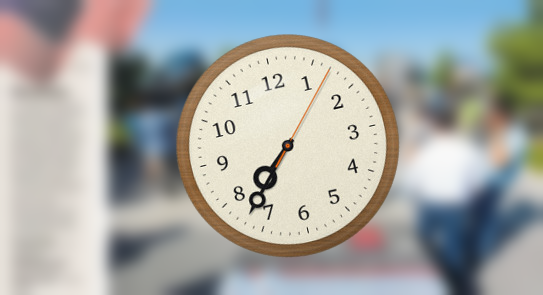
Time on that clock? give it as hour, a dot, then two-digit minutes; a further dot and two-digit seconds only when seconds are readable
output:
7.37.07
